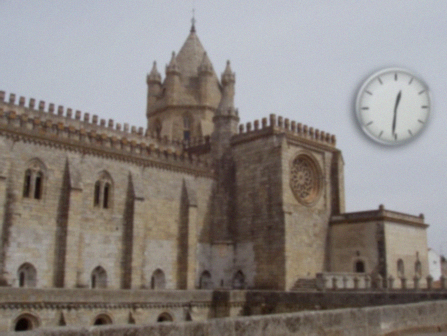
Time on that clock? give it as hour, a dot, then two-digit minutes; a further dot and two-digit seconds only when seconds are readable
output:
12.31
